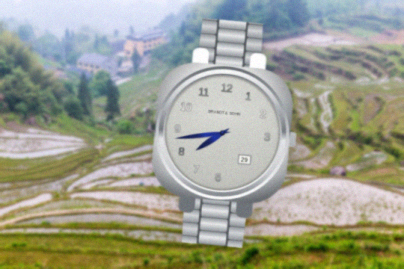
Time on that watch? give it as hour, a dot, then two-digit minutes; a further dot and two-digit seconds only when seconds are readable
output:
7.43
